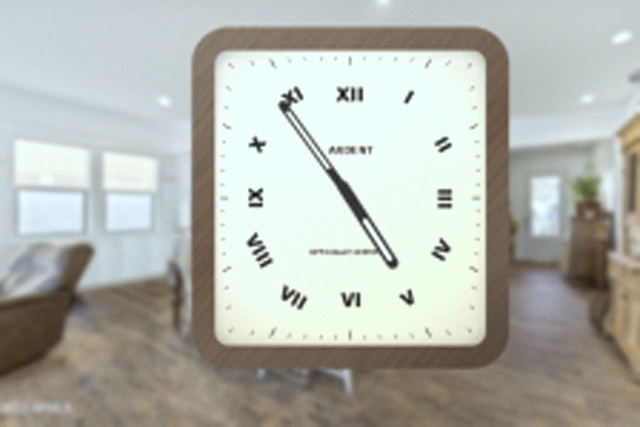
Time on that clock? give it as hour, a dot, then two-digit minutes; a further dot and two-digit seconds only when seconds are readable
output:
4.54
